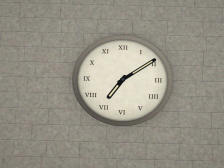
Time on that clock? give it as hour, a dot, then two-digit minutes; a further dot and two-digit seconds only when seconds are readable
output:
7.09
